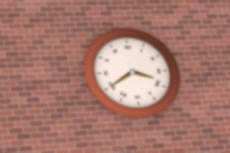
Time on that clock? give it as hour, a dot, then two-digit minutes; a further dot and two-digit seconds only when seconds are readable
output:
3.40
